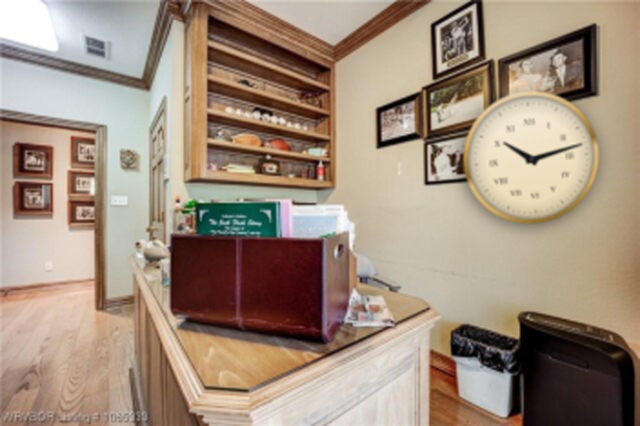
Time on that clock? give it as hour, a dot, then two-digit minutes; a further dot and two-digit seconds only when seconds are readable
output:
10.13
